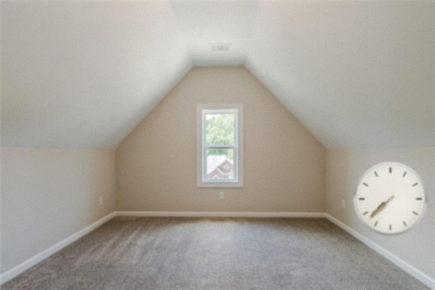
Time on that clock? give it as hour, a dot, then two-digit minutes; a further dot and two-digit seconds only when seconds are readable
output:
7.38
